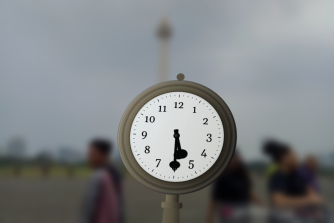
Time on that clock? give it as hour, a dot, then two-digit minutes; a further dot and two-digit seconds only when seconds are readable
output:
5.30
